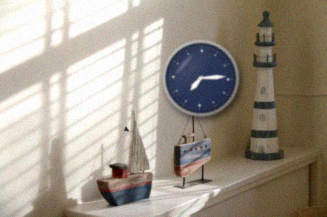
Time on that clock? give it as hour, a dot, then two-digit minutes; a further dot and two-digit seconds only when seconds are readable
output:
7.14
